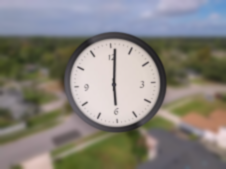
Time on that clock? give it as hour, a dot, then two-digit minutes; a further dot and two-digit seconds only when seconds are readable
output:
6.01
